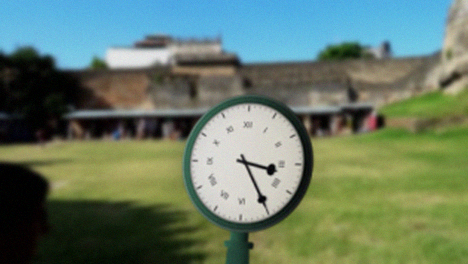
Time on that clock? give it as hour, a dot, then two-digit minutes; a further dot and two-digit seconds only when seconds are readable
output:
3.25
